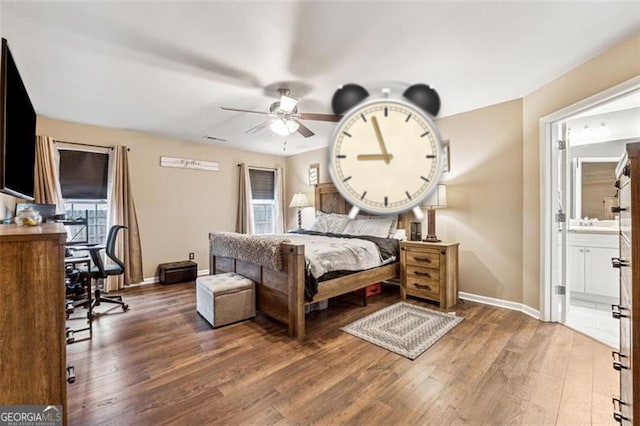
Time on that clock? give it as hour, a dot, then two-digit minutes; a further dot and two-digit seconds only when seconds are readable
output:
8.57
